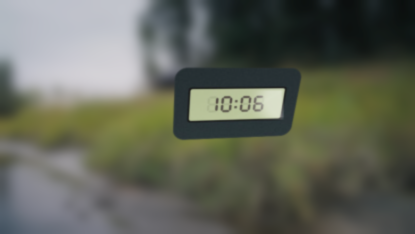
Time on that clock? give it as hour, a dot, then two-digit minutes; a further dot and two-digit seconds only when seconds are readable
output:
10.06
